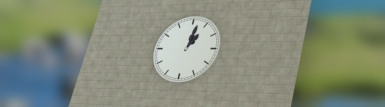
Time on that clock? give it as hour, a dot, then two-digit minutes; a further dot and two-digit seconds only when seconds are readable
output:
1.02
